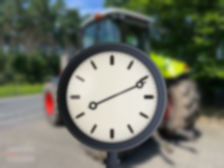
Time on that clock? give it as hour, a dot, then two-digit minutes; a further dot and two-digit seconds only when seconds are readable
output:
8.11
